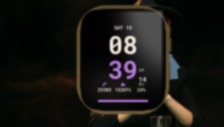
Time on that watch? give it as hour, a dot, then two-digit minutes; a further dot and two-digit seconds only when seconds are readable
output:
8.39
